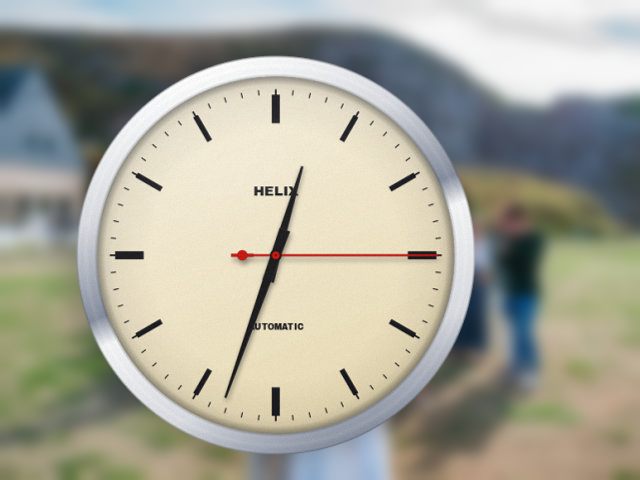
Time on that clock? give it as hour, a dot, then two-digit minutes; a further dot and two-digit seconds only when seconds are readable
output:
12.33.15
